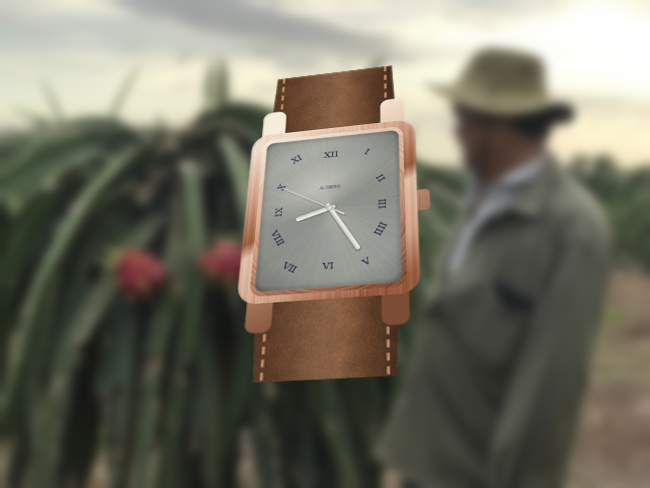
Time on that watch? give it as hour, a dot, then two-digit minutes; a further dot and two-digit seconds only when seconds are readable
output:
8.24.50
